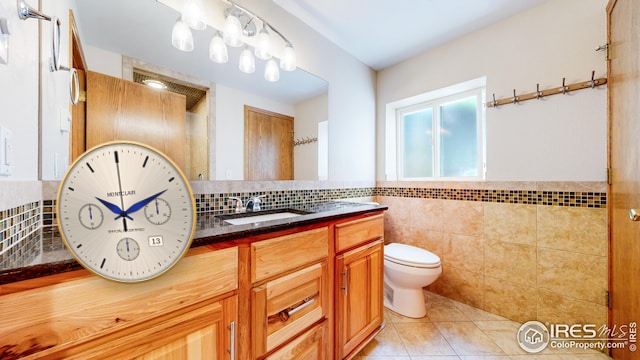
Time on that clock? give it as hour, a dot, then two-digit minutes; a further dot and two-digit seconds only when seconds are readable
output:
10.11
